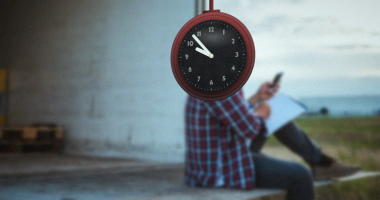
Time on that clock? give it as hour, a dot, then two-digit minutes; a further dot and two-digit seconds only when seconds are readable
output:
9.53
